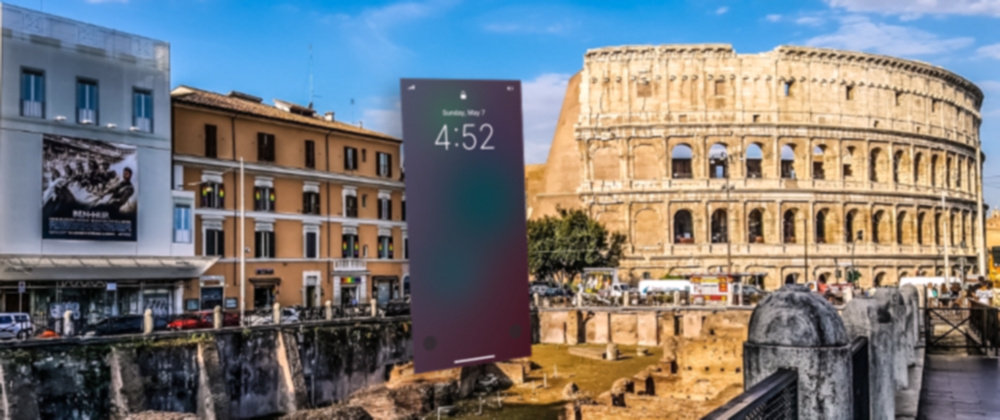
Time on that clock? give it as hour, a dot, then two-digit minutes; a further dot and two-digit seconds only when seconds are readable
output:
4.52
